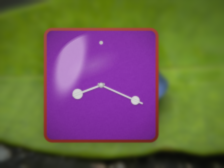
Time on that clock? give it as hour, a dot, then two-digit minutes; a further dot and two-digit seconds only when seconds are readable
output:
8.19
